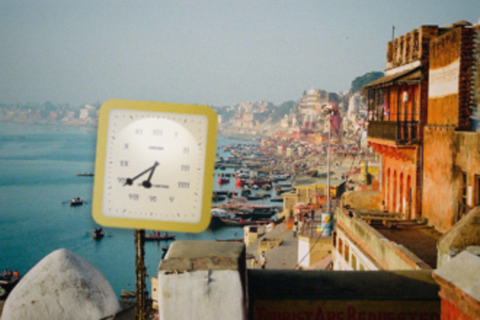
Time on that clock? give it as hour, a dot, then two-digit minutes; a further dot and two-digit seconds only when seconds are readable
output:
6.39
